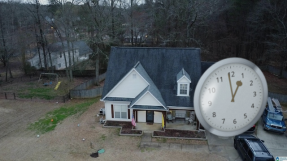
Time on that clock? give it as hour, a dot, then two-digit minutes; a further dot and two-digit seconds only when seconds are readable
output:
12.59
